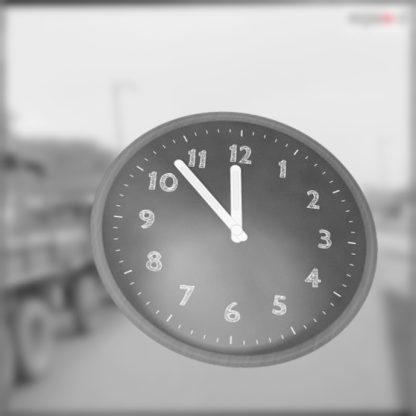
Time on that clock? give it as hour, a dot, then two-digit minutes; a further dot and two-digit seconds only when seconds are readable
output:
11.53
